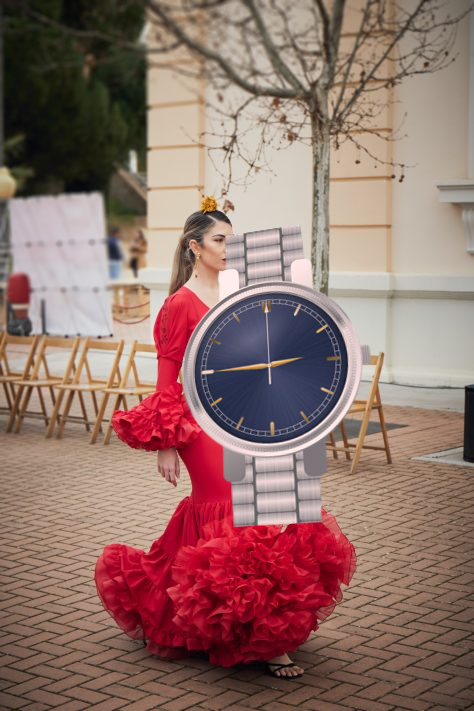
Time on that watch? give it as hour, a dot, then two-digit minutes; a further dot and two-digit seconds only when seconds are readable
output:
2.45.00
